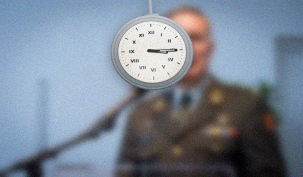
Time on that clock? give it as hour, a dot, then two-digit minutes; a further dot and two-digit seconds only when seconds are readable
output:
3.15
